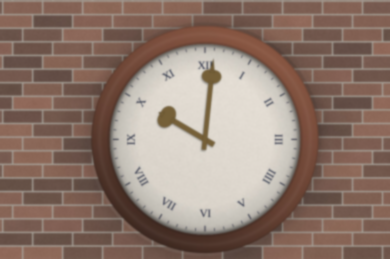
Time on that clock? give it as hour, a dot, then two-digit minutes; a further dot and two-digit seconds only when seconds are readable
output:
10.01
